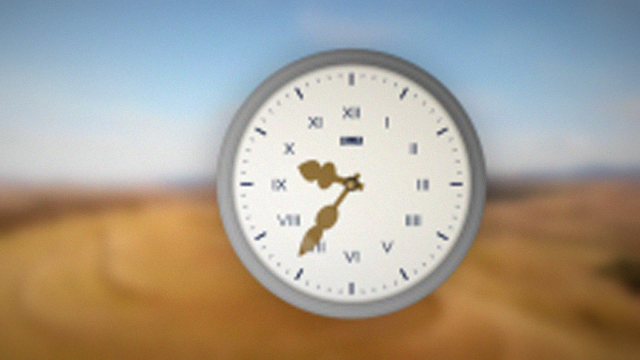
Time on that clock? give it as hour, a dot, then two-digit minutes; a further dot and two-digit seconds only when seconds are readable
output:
9.36
